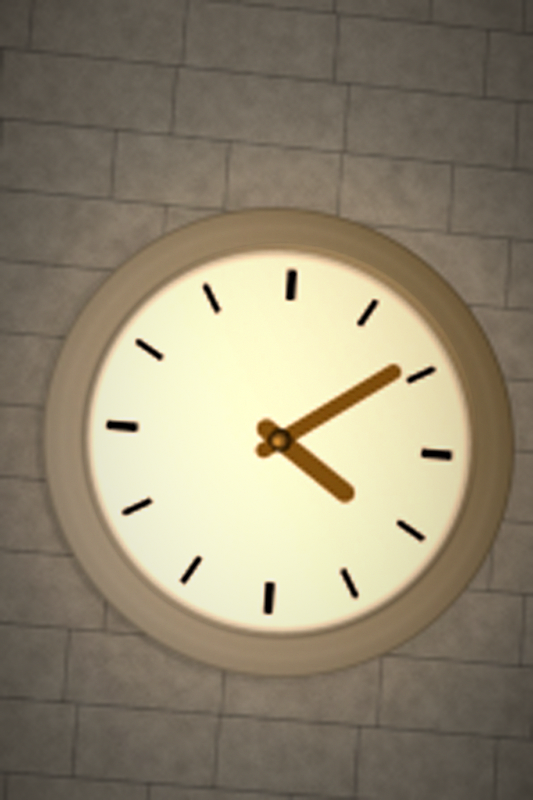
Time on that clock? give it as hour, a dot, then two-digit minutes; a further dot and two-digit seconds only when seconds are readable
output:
4.09
